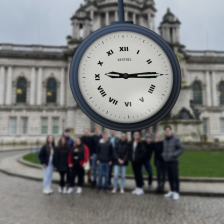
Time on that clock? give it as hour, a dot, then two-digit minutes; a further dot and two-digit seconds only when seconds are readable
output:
9.15
